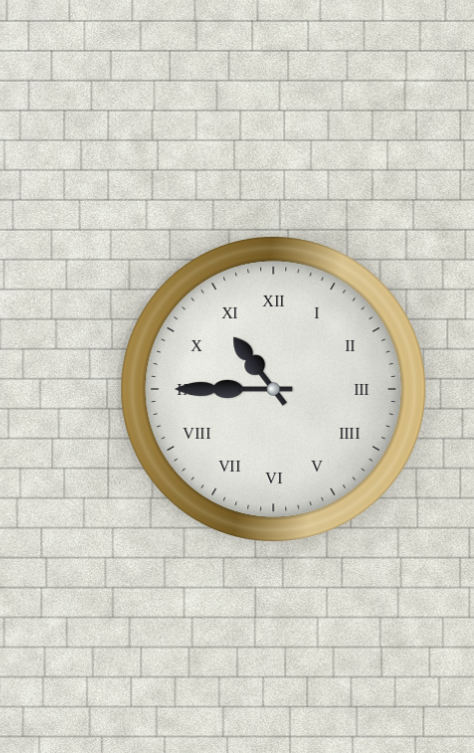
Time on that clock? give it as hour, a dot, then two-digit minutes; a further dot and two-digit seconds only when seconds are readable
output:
10.45
